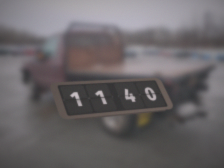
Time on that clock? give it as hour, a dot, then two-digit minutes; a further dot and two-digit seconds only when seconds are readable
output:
11.40
